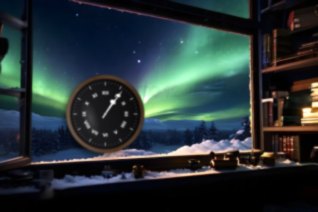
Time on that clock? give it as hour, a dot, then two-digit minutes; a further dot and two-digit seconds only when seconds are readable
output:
1.06
